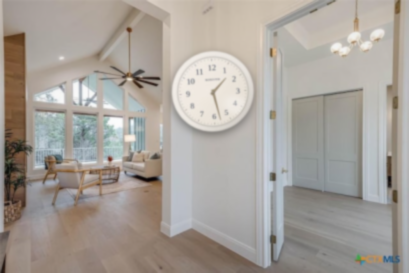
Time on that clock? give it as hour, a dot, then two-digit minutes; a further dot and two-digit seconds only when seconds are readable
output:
1.28
